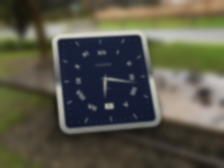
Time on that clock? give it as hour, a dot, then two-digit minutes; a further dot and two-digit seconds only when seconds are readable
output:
6.17
